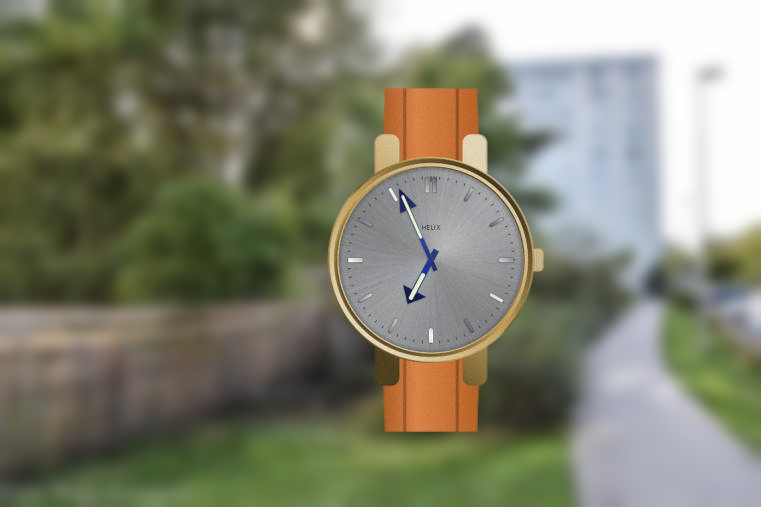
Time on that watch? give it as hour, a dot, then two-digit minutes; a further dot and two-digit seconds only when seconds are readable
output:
6.56
